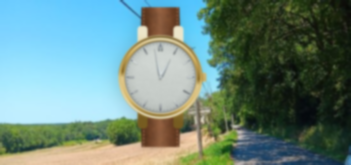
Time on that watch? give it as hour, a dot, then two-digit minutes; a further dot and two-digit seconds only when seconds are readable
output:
12.58
